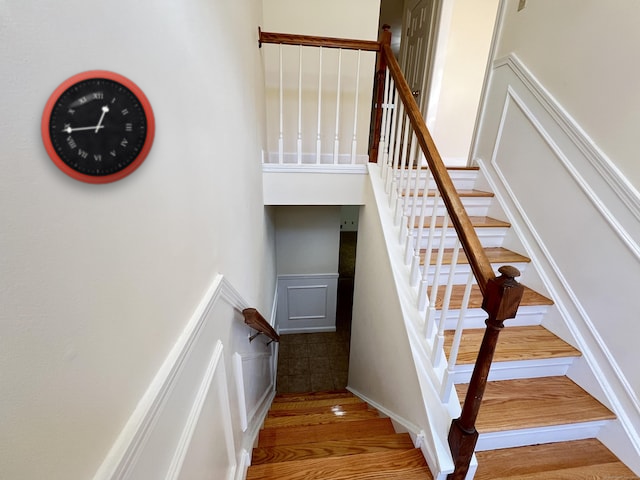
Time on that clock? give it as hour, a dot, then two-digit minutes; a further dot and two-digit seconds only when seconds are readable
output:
12.44
